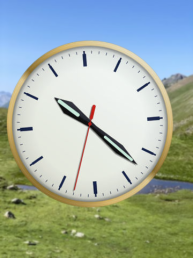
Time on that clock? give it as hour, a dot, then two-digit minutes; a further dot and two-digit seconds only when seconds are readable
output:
10.22.33
